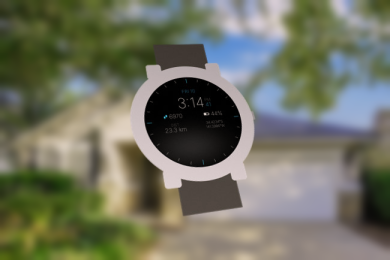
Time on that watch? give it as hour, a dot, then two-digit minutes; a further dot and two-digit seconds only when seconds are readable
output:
3.14
